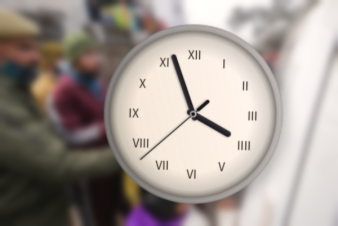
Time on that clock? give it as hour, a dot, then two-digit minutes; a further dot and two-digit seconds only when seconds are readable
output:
3.56.38
